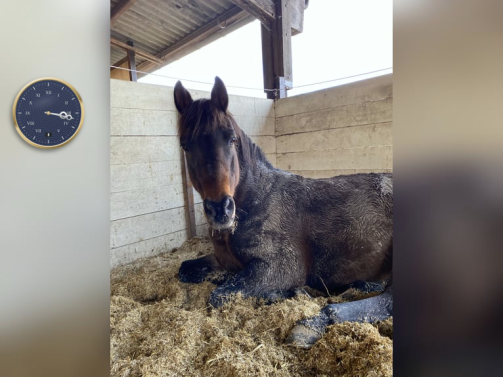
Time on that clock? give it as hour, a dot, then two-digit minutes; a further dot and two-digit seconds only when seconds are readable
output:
3.17
